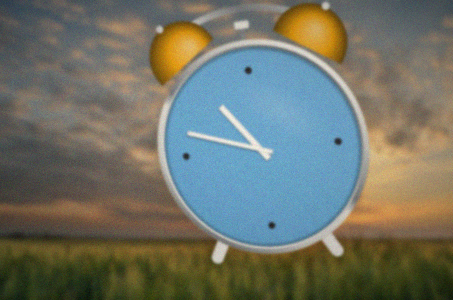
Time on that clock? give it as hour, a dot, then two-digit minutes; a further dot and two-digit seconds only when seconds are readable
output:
10.48
